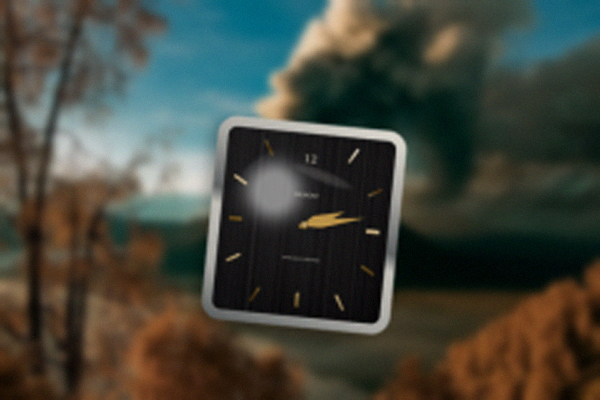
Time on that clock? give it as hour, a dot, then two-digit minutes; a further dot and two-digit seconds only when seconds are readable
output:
2.13
